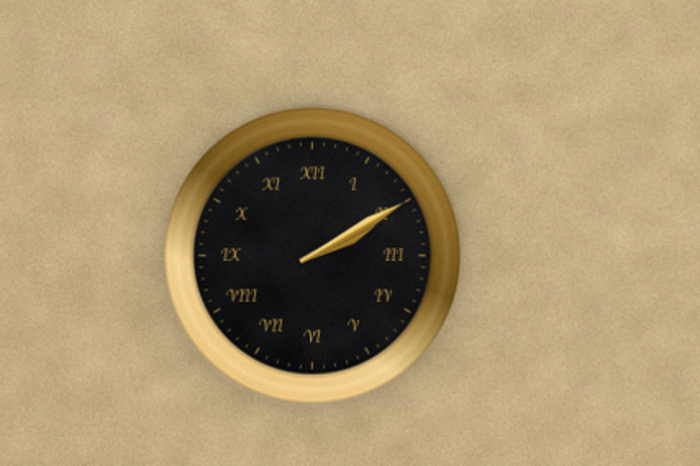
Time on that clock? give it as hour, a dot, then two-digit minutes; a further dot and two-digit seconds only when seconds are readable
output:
2.10
